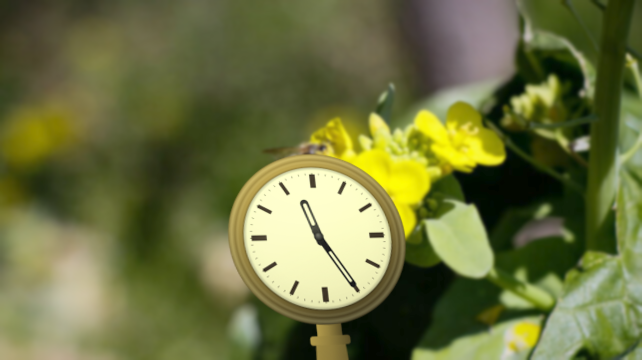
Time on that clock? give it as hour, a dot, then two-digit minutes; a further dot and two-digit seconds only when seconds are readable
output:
11.25
